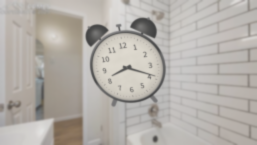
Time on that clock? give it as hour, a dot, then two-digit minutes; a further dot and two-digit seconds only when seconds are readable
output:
8.19
